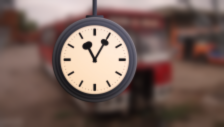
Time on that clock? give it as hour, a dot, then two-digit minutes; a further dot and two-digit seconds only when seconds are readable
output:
11.05
